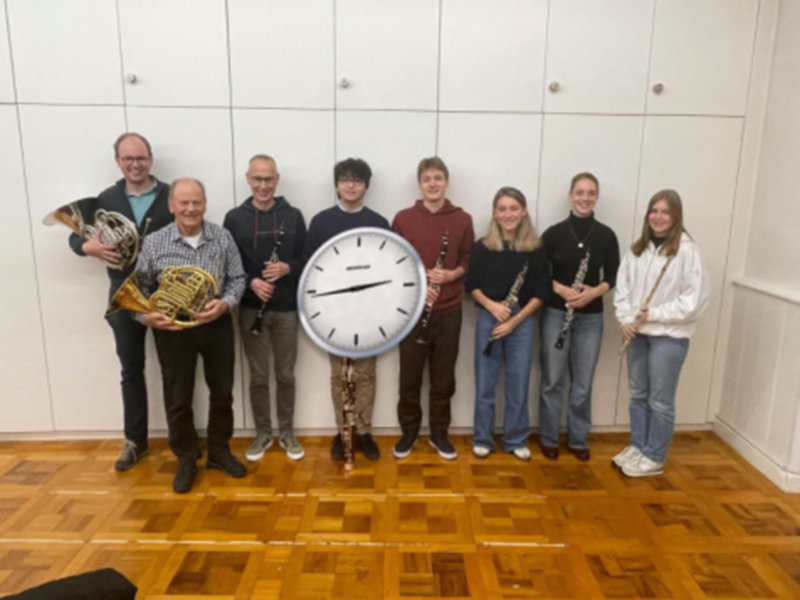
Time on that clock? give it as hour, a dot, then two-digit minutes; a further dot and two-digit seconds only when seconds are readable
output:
2.44
